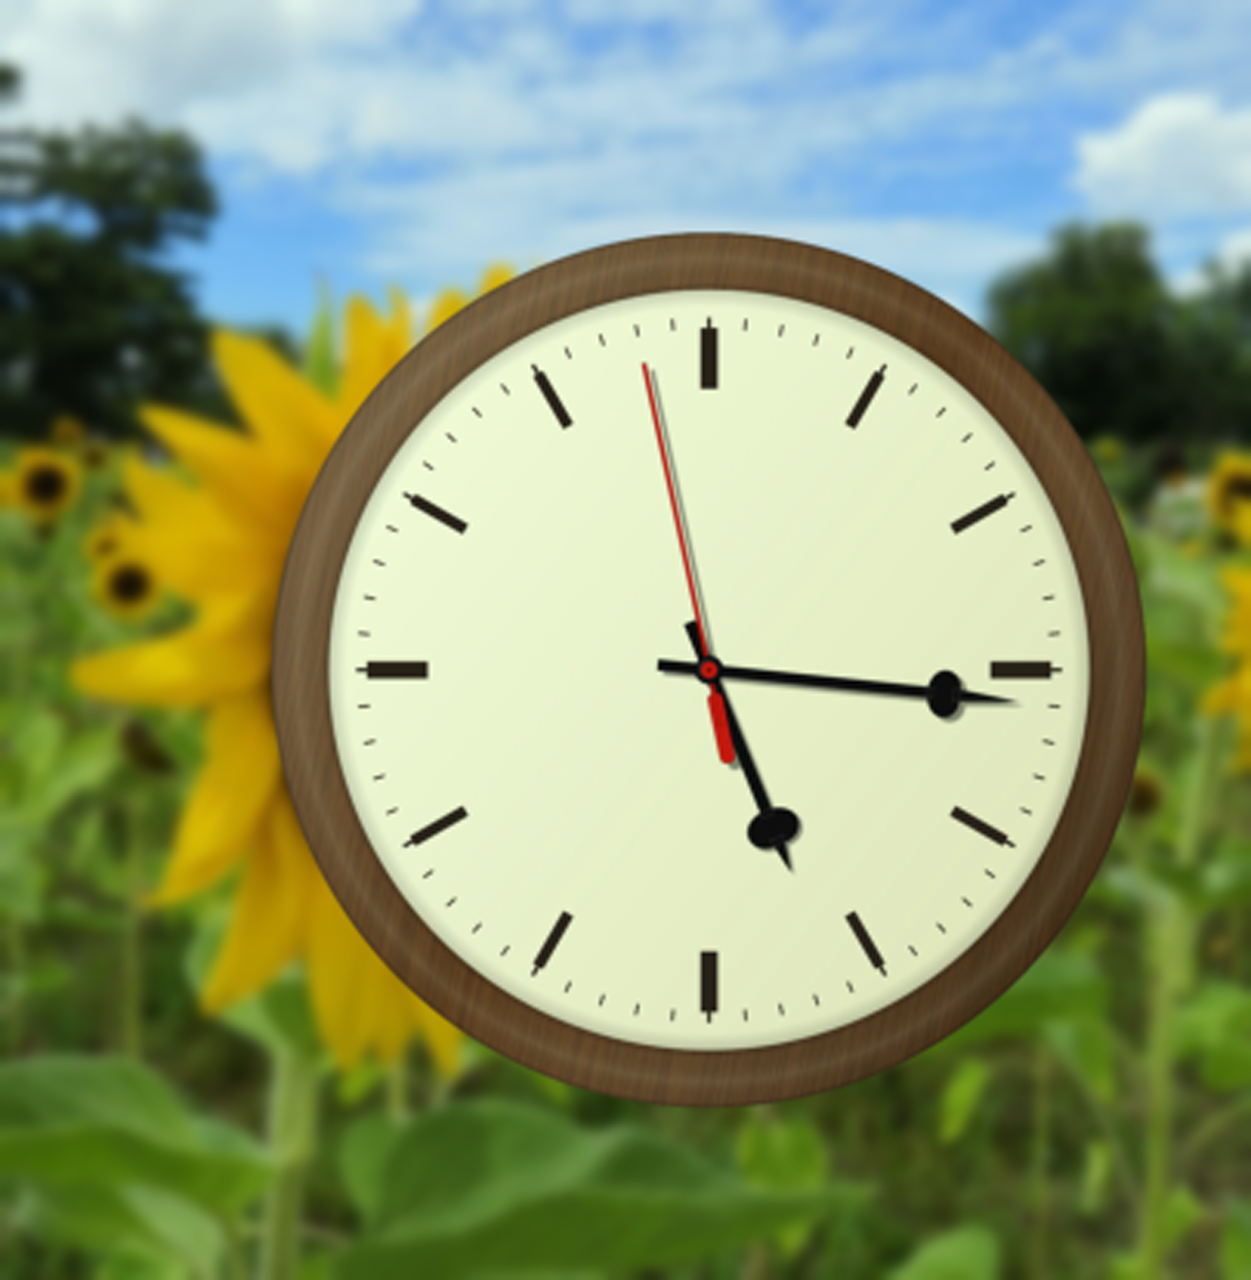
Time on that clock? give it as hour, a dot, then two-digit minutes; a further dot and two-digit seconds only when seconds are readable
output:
5.15.58
